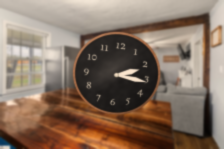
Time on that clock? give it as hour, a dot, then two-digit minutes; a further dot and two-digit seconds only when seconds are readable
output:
2.16
